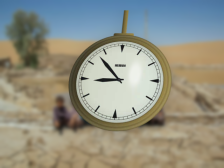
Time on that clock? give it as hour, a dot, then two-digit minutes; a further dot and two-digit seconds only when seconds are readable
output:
8.53
